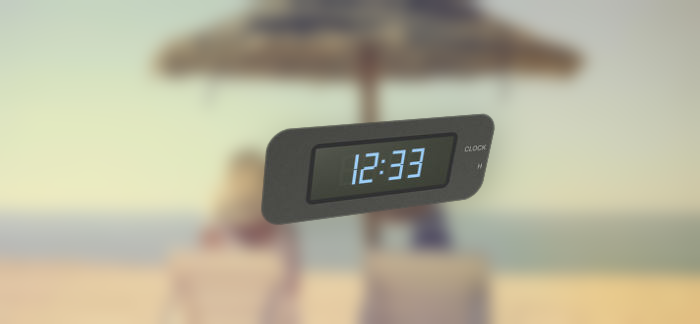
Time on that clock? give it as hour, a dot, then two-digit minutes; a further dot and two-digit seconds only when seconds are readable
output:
12.33
